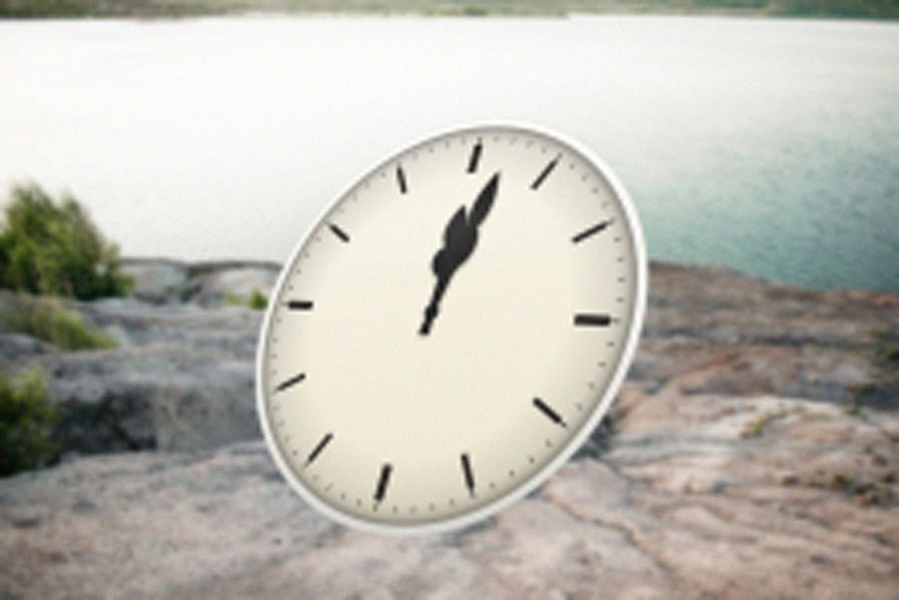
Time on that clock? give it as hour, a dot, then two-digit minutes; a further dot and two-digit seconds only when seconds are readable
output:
12.02
